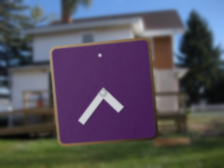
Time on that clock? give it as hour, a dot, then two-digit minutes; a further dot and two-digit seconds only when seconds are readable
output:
4.37
